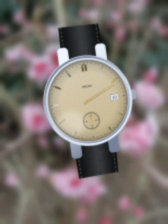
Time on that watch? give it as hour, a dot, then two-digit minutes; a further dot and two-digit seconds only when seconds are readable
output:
2.11
